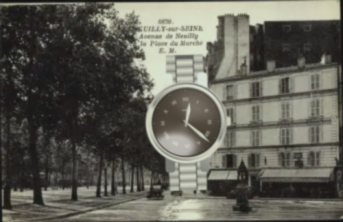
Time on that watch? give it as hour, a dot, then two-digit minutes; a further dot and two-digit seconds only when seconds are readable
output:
12.22
